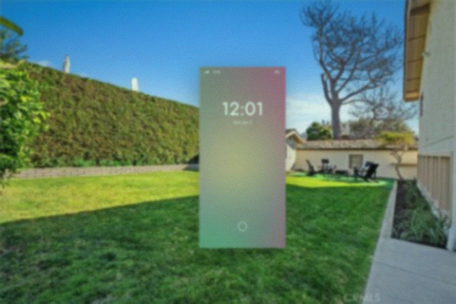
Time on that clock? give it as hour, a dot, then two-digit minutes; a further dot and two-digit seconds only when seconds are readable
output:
12.01
